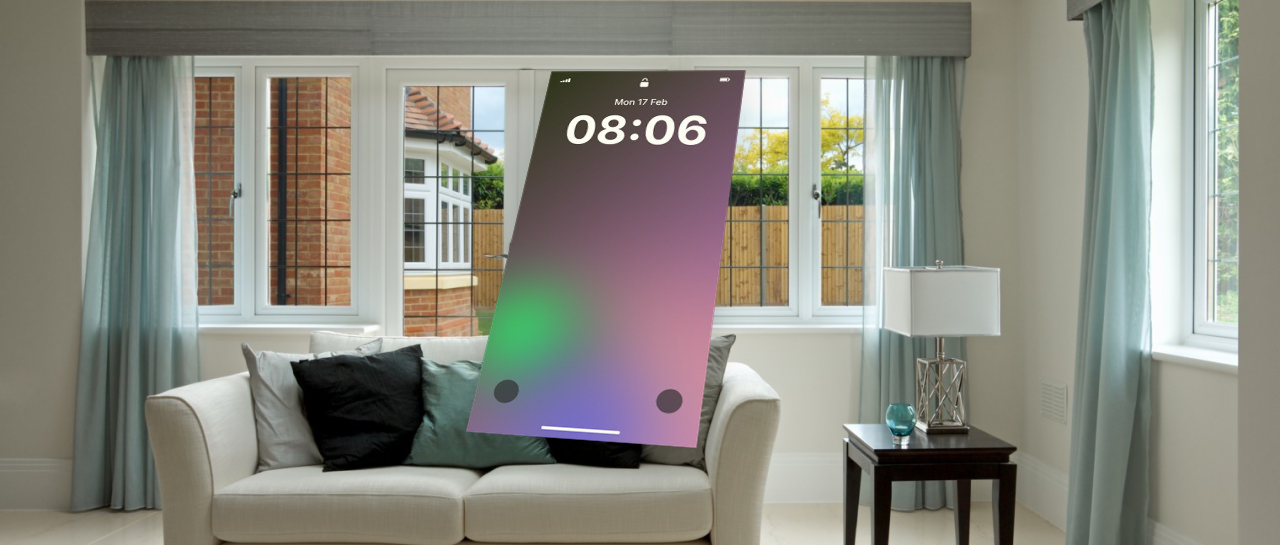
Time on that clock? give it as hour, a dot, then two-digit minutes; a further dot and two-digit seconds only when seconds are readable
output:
8.06
